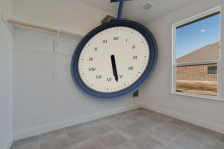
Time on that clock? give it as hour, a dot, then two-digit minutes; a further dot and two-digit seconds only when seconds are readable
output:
5.27
